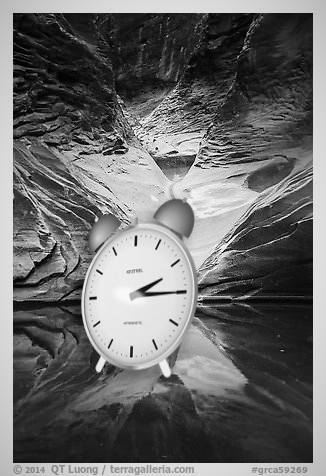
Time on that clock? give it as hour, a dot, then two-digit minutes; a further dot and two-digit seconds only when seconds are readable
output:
2.15
